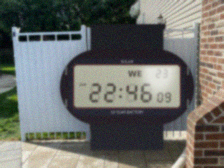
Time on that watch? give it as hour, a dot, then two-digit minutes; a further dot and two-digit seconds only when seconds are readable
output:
22.46
